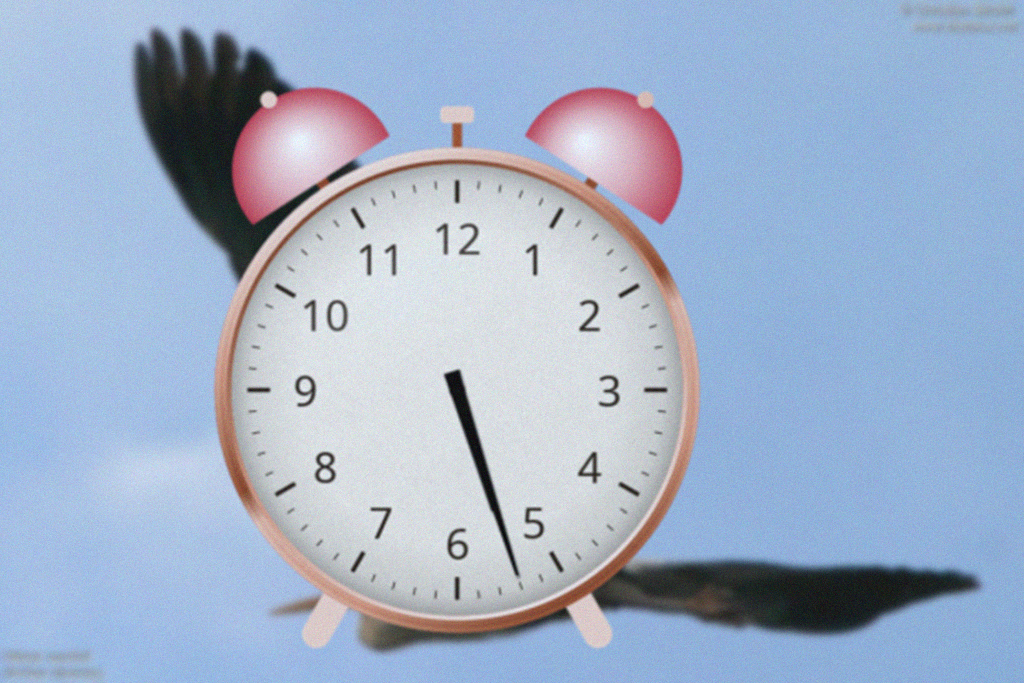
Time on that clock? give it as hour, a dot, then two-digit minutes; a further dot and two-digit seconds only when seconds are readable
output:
5.27
